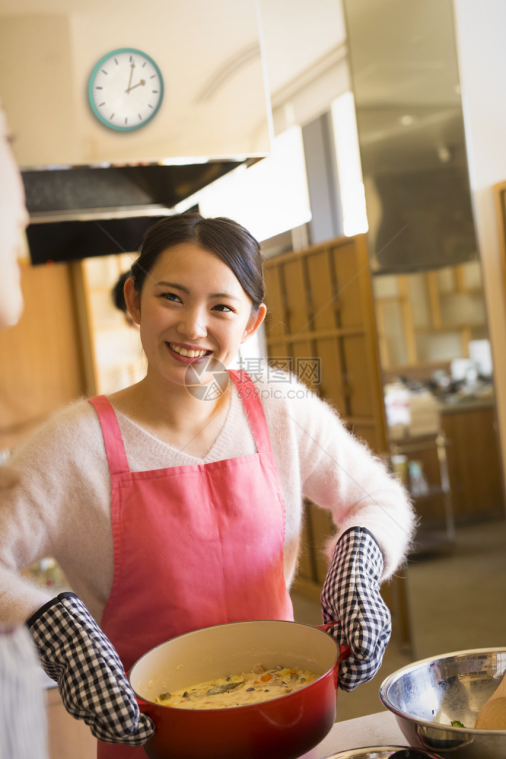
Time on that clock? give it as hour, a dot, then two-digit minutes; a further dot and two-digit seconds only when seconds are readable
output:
2.01
